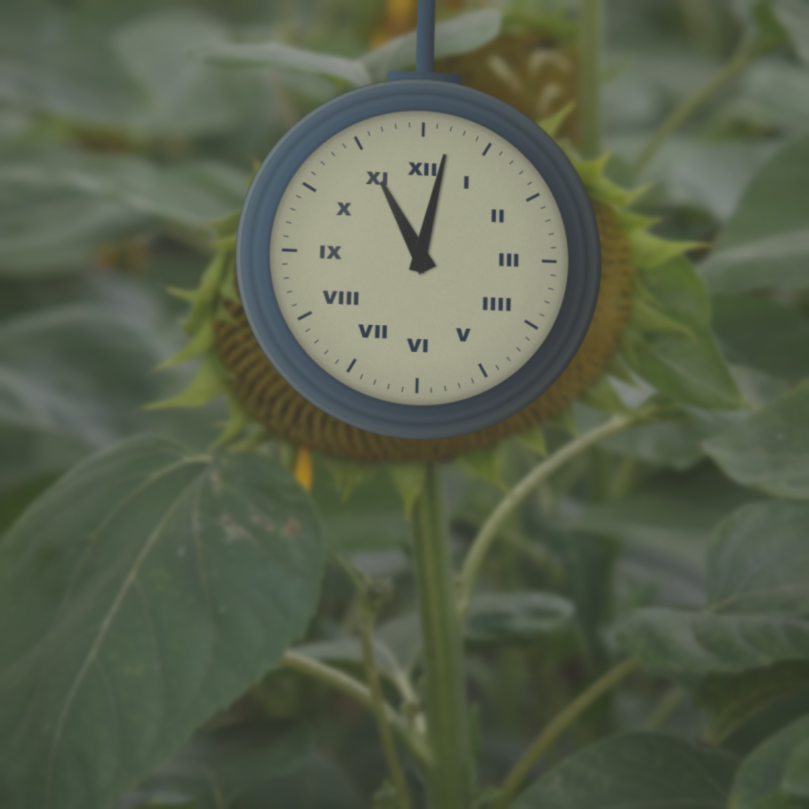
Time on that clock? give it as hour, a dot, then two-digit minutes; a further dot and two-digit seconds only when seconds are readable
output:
11.02
